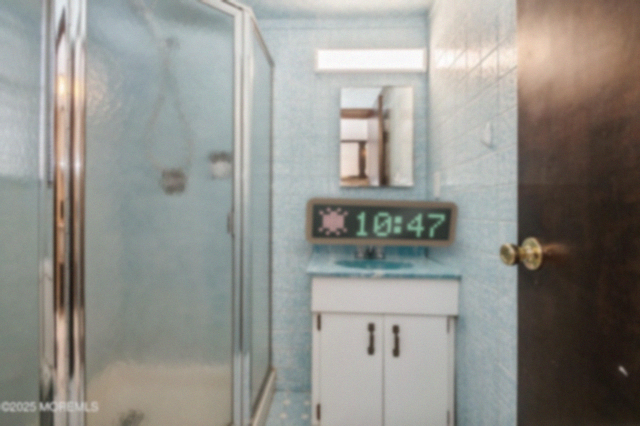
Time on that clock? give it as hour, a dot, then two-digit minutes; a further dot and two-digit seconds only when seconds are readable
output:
10.47
